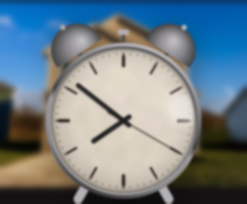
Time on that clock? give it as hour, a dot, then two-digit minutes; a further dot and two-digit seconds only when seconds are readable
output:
7.51.20
